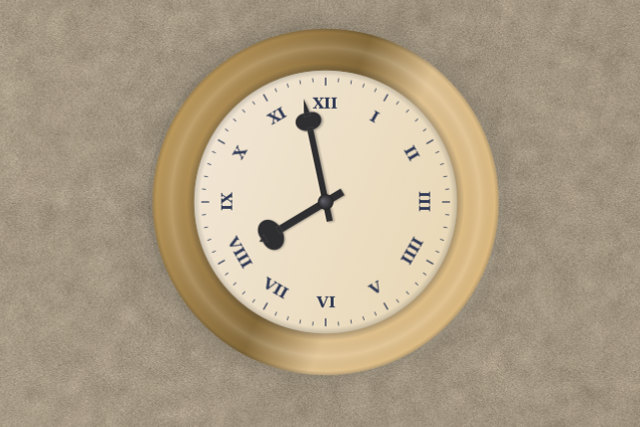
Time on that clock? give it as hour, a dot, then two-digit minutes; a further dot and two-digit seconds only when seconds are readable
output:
7.58
